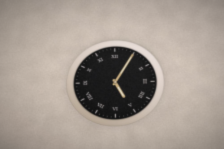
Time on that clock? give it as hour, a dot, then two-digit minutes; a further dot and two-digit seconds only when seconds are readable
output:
5.05
